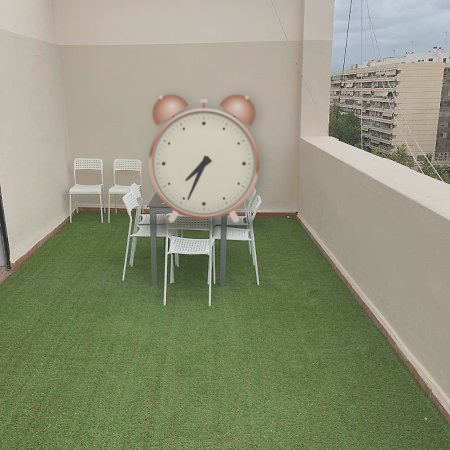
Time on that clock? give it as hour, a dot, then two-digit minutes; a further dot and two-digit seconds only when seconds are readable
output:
7.34
